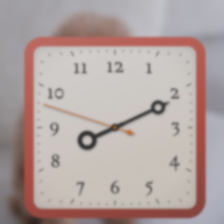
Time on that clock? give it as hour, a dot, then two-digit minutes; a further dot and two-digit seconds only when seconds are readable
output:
8.10.48
